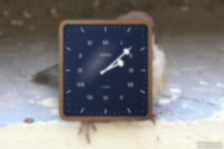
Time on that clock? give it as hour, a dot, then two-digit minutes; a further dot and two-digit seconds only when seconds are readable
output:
2.08
